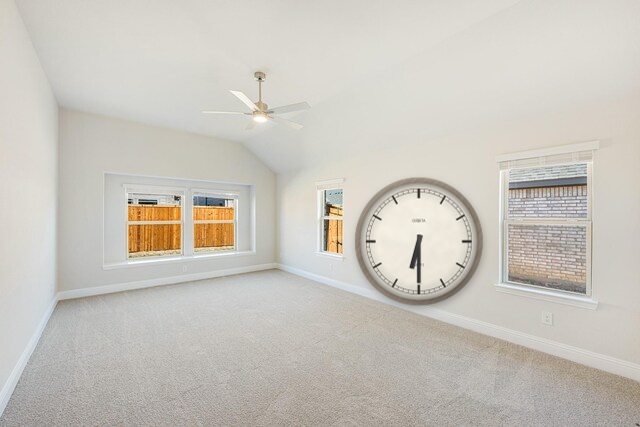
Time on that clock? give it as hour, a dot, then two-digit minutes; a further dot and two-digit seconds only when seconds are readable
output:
6.30
